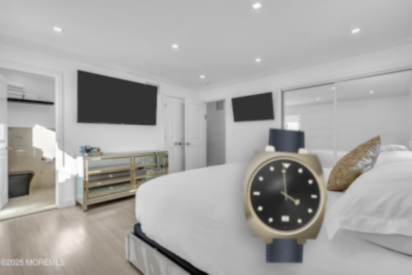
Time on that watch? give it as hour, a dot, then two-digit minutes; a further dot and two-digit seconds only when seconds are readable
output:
3.59
